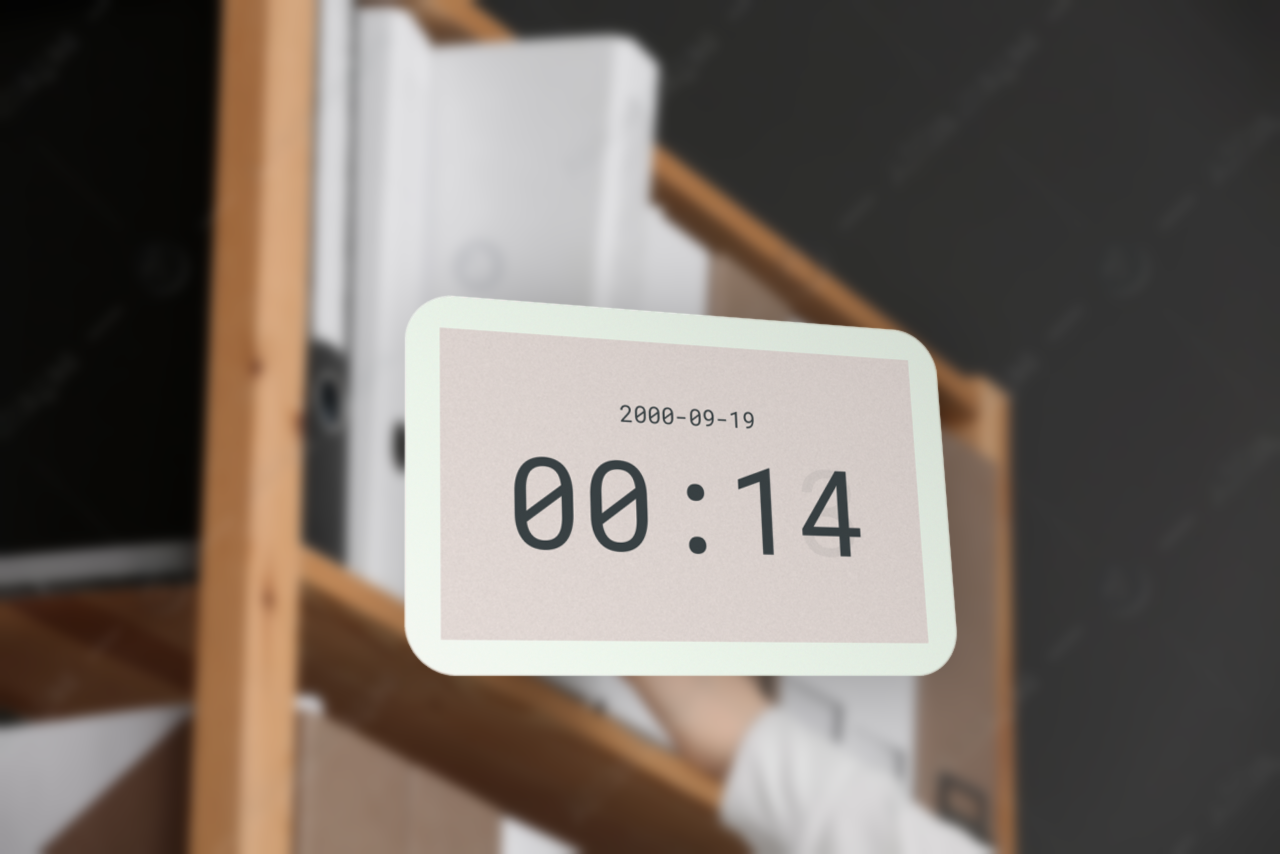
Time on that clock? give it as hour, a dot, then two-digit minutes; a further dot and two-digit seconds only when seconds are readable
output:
0.14
